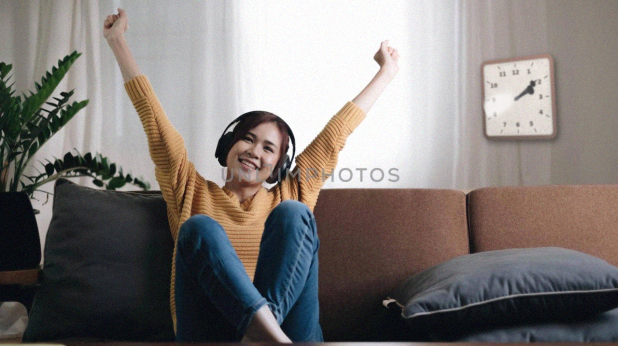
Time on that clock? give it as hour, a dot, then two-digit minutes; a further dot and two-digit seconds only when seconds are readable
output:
2.09
